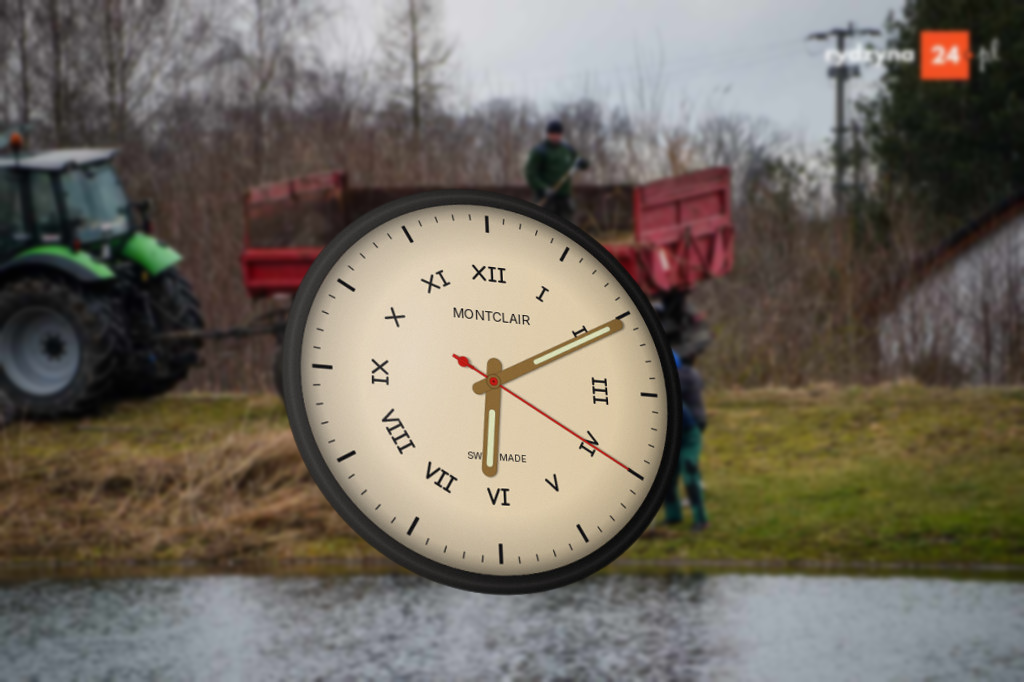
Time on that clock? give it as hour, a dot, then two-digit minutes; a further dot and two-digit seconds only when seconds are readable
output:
6.10.20
